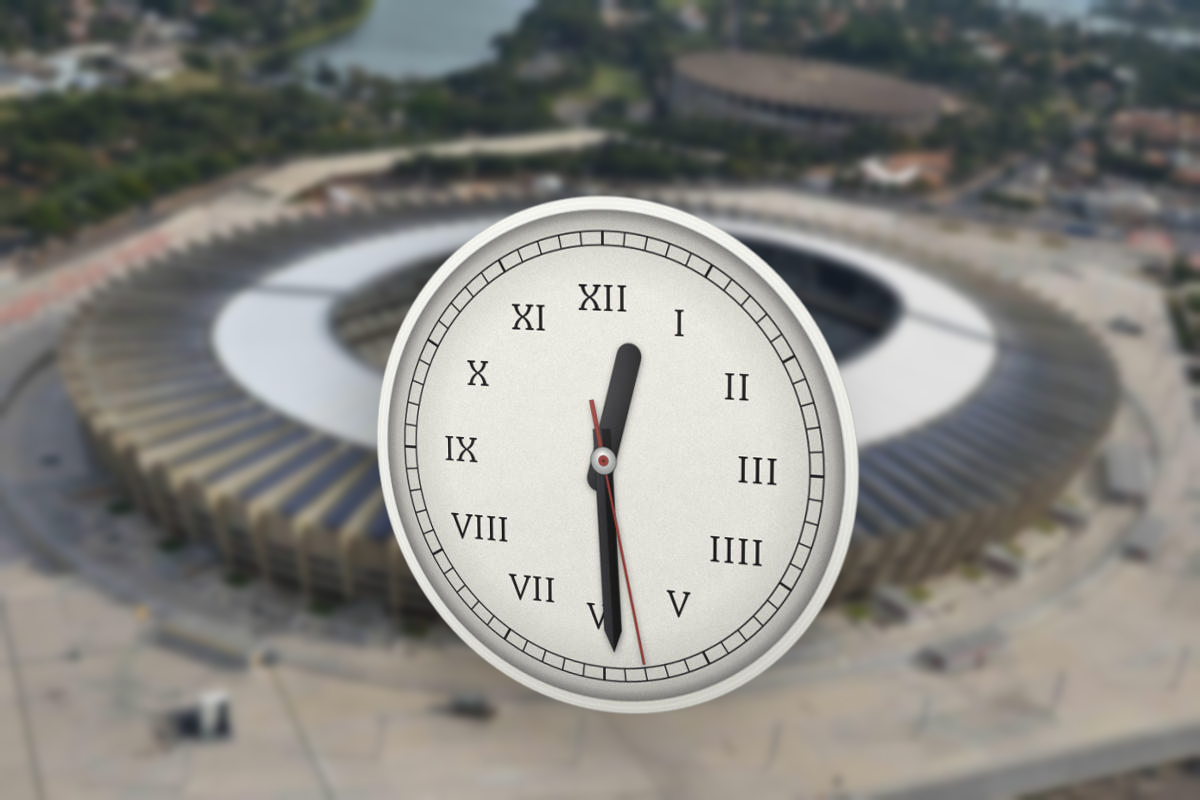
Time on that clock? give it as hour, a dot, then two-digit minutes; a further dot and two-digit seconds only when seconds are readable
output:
12.29.28
